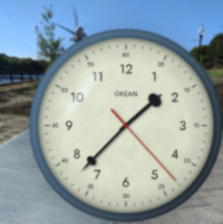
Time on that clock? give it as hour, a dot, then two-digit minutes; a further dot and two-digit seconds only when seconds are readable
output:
1.37.23
